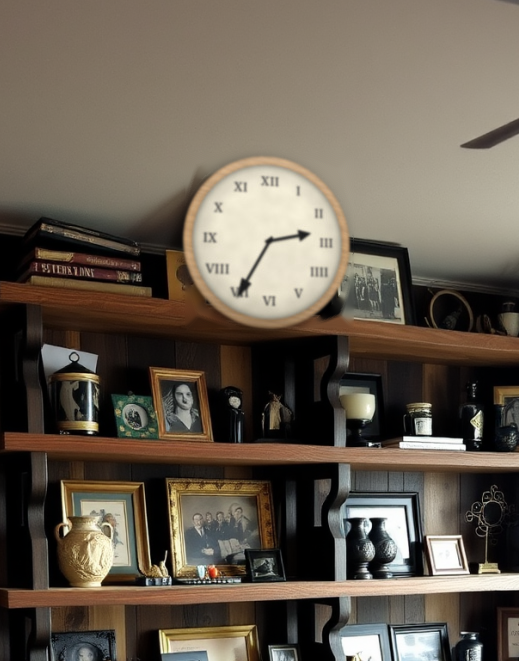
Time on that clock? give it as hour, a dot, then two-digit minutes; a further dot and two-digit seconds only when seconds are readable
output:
2.35
